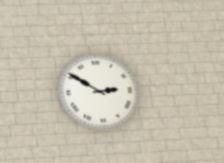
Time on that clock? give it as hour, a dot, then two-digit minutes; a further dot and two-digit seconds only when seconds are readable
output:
2.51
